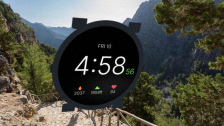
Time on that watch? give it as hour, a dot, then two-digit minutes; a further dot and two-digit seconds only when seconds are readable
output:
4.58.56
